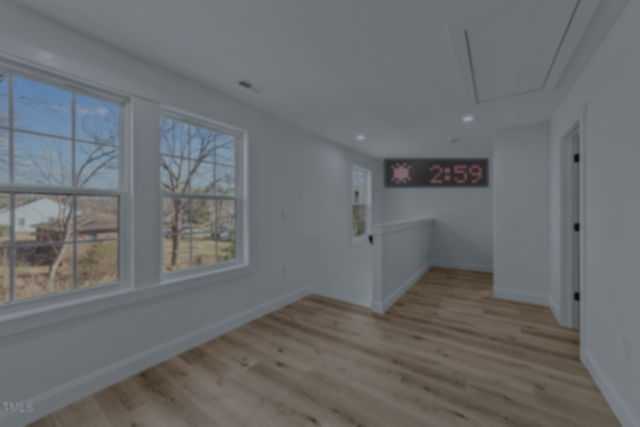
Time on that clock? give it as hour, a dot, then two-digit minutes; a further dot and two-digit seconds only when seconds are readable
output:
2.59
